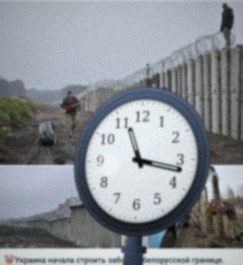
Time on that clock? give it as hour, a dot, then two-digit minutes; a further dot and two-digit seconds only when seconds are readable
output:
11.17
